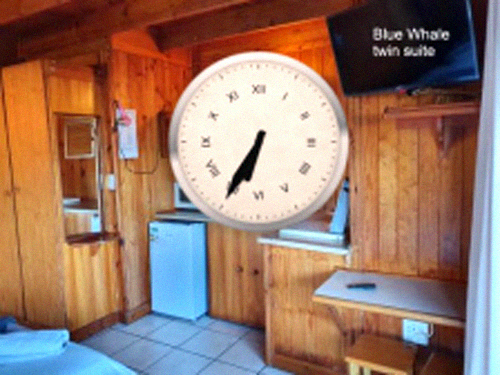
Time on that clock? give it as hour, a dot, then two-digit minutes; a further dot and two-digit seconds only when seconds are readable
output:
6.35
